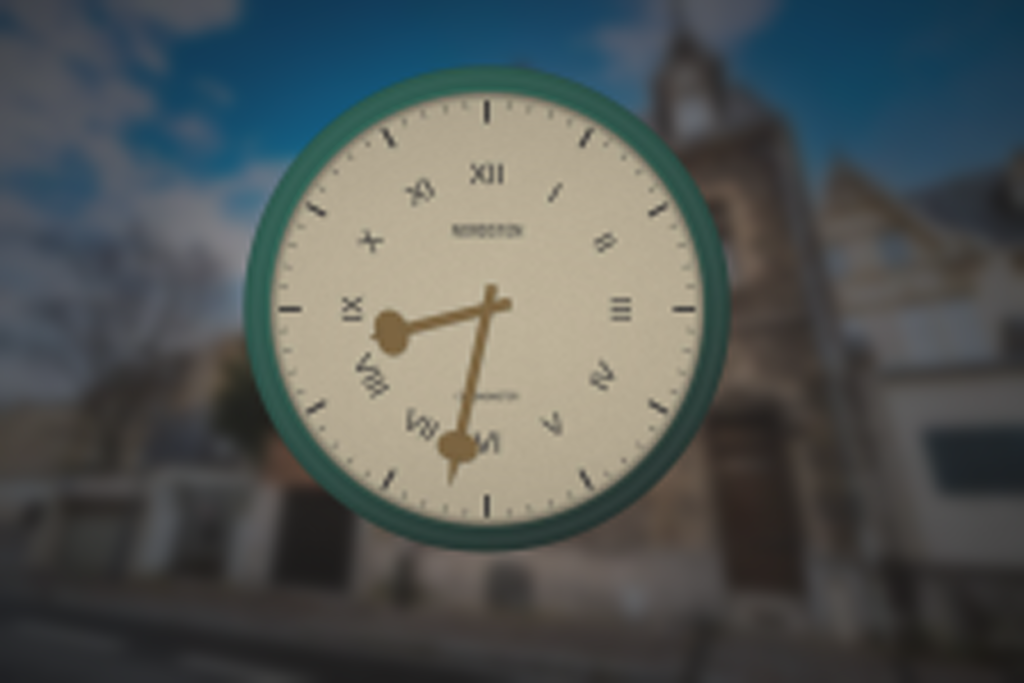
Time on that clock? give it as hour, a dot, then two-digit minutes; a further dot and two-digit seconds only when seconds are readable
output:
8.32
